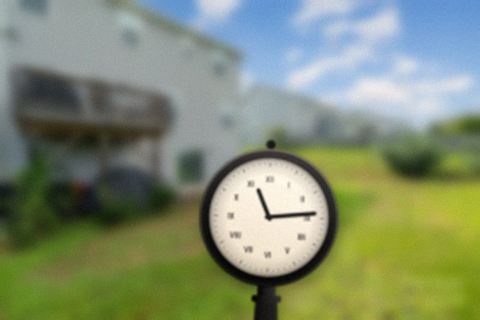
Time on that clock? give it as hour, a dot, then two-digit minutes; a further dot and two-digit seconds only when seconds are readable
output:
11.14
